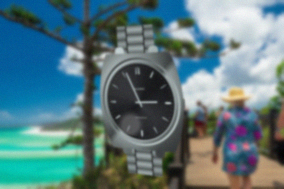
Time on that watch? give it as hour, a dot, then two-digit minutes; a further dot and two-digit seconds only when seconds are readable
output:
2.56
